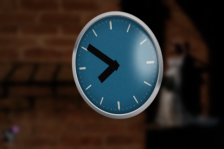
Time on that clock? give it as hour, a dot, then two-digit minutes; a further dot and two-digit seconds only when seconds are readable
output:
7.51
